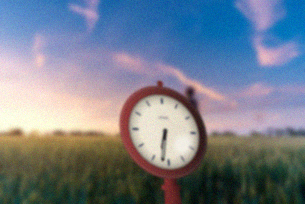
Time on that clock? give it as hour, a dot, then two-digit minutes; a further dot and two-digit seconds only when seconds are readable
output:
6.32
